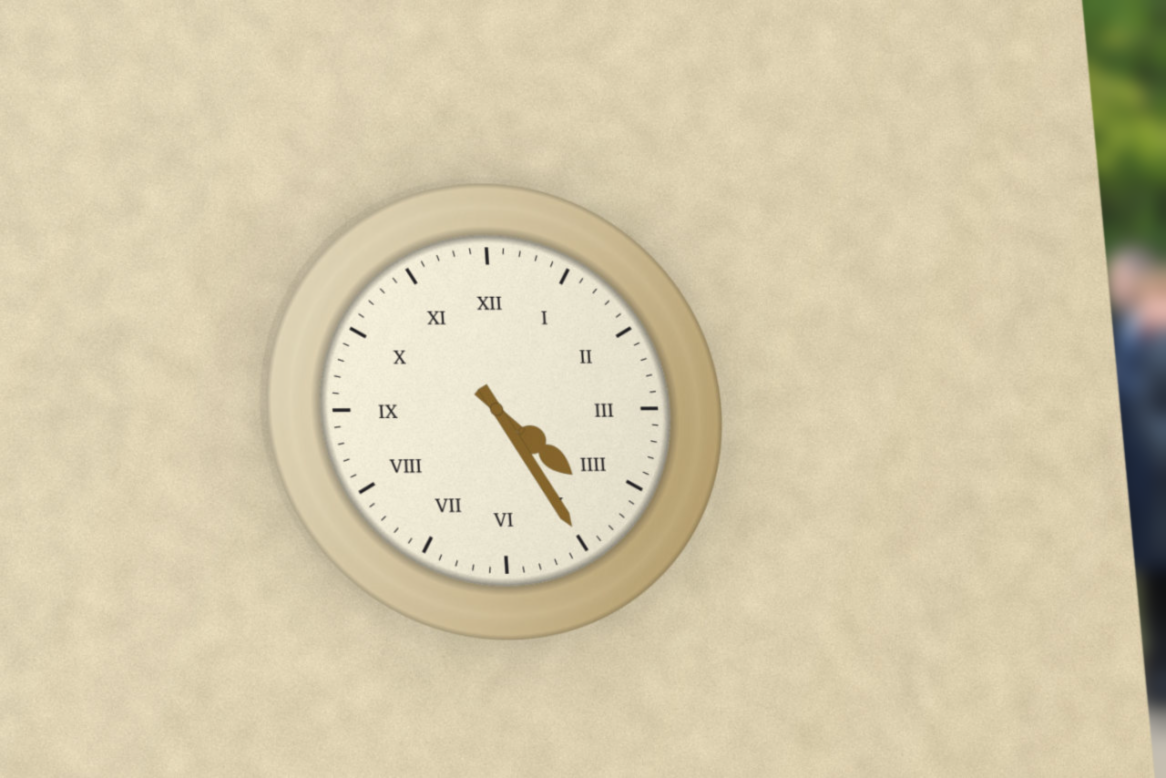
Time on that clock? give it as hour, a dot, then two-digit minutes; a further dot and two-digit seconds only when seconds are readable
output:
4.25
